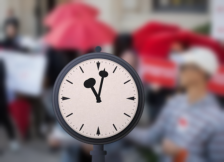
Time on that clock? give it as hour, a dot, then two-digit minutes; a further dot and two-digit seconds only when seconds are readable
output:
11.02
